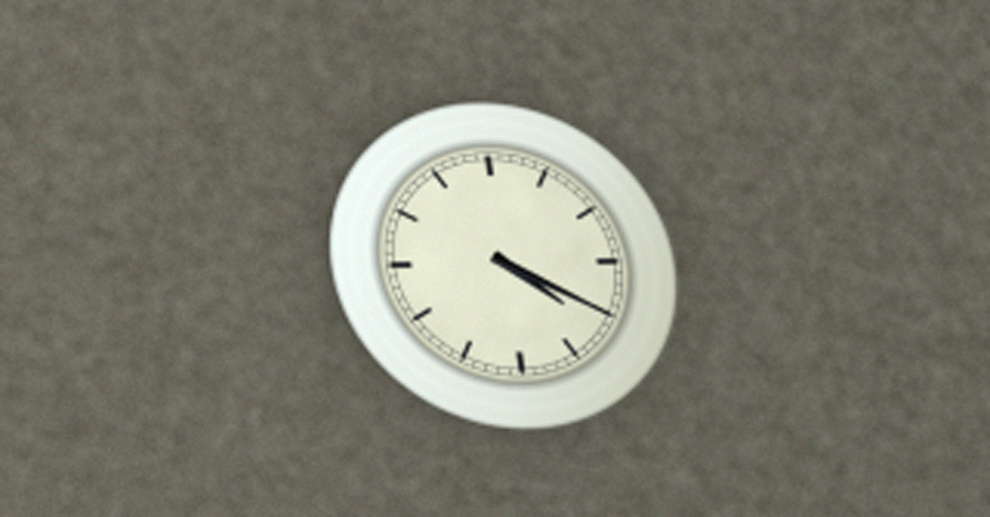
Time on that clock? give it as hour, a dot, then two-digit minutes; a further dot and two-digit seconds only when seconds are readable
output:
4.20
